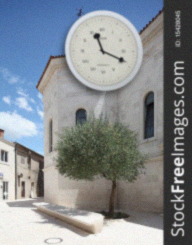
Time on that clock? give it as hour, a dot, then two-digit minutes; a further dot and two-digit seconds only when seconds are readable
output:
11.19
